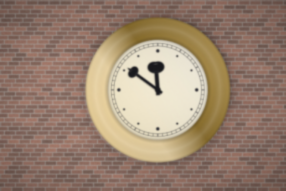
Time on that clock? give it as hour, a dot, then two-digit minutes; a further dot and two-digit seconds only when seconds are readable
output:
11.51
